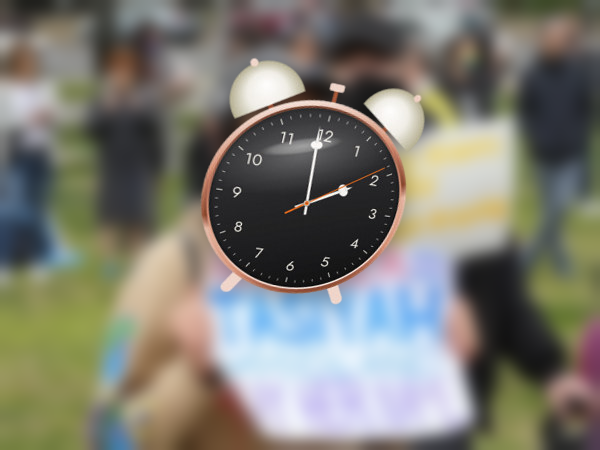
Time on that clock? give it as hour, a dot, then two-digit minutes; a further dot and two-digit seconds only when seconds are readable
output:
1.59.09
